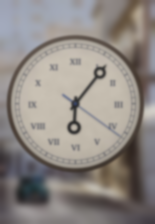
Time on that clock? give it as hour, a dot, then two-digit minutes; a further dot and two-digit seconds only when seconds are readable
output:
6.06.21
